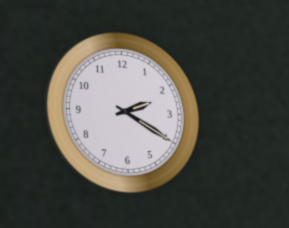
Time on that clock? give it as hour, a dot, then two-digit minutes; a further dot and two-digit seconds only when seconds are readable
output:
2.20
